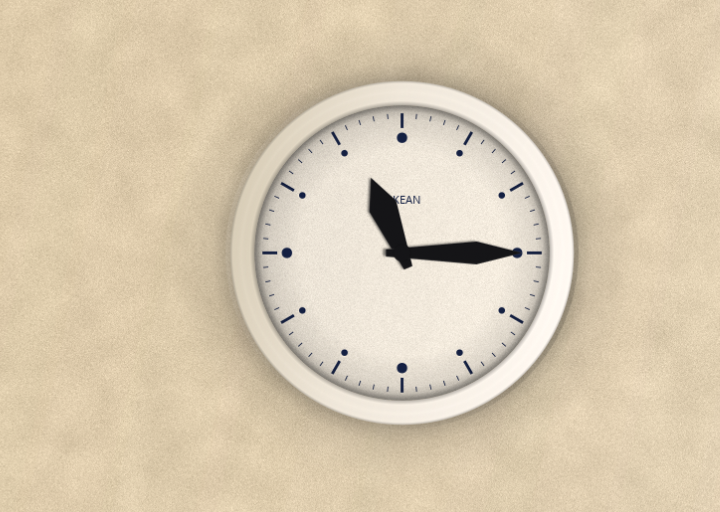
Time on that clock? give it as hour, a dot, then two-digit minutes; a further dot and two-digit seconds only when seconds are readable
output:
11.15
